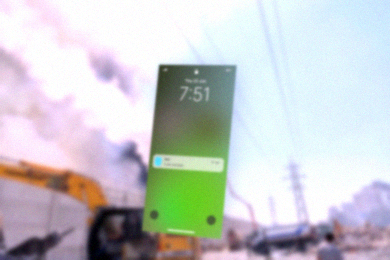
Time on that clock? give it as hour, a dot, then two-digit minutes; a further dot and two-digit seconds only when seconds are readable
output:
7.51
